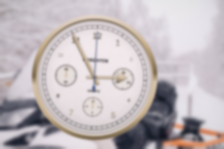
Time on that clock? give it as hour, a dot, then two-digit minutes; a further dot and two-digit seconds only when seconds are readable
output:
2.55
